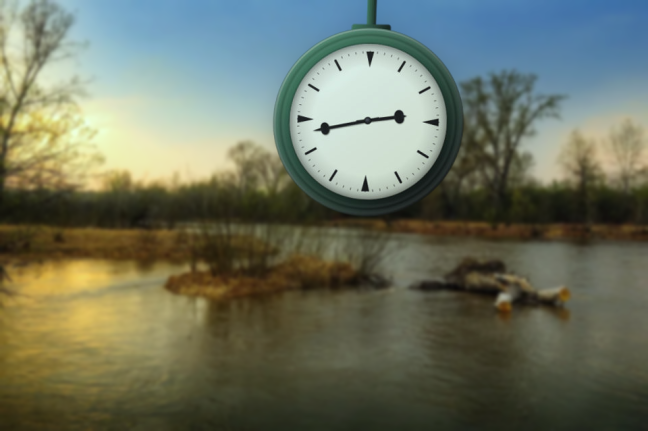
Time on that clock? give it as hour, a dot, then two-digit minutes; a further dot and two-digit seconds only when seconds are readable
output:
2.43
